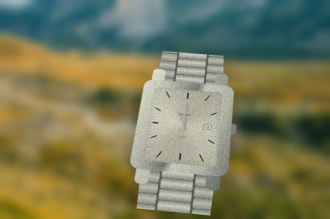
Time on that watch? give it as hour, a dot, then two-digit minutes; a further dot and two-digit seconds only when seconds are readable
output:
11.00
